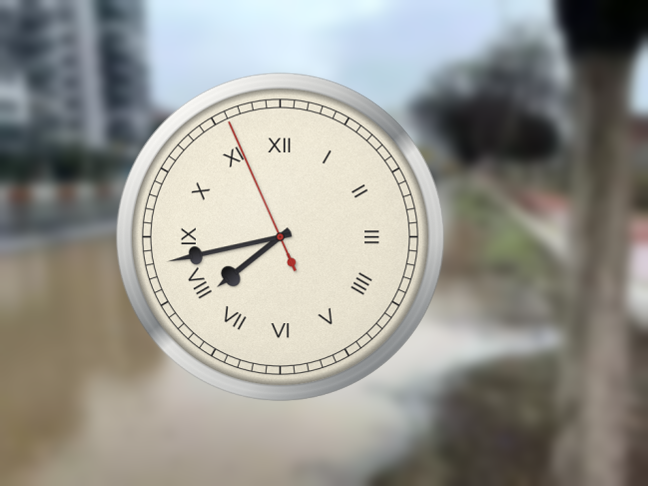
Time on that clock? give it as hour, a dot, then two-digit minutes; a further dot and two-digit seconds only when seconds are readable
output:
7.42.56
